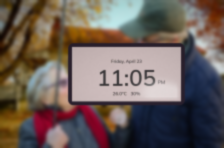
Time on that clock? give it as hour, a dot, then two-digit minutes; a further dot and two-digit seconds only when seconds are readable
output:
11.05
